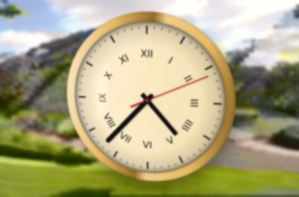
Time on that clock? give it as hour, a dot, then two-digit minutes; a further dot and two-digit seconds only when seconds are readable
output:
4.37.11
